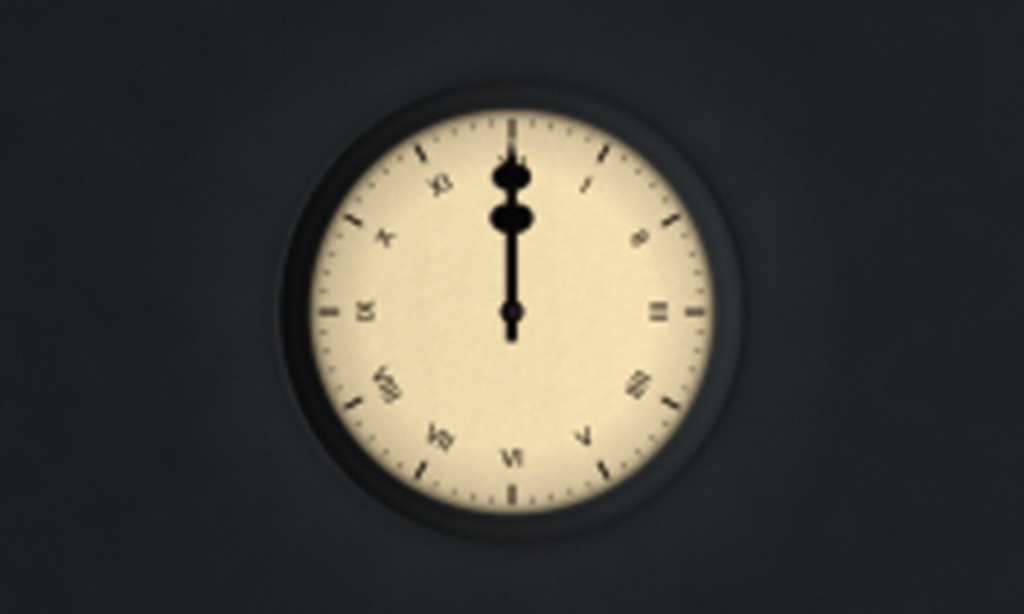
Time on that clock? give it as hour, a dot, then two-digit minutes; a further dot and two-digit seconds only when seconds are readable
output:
12.00
